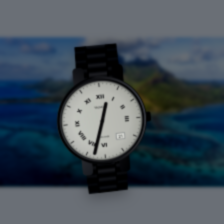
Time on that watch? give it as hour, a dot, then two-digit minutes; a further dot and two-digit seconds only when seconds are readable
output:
12.33
